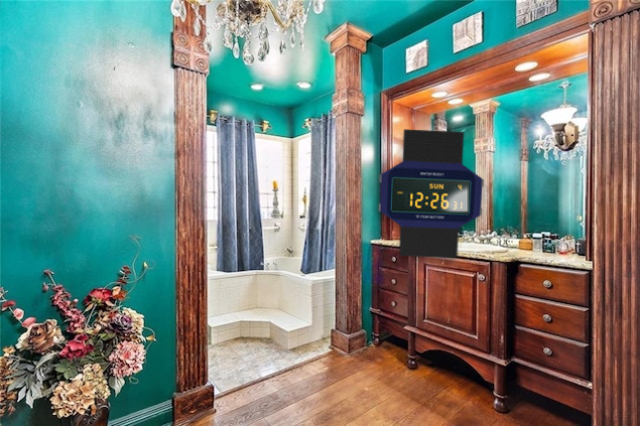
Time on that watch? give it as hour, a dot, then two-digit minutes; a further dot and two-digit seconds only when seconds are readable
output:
12.26.31
